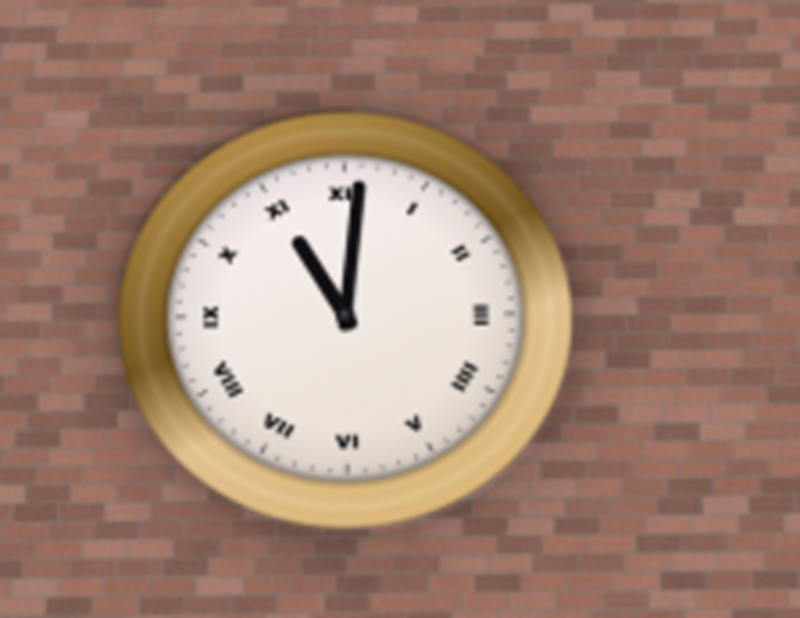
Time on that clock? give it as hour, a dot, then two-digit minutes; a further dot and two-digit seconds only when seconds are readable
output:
11.01
